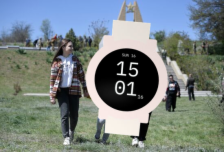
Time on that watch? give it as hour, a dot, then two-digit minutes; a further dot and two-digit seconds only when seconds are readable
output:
15.01
